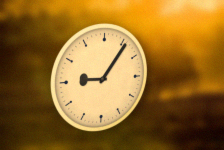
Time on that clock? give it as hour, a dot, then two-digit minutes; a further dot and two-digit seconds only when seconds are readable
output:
9.06
